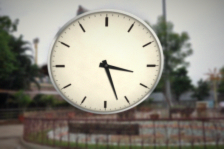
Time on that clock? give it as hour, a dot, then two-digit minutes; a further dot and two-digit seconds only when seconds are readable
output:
3.27
